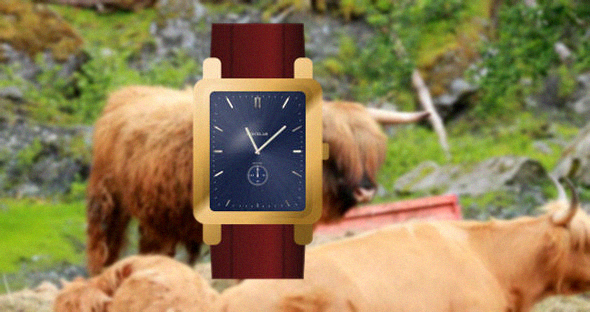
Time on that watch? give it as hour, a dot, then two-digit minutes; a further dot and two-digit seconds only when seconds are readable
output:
11.08
